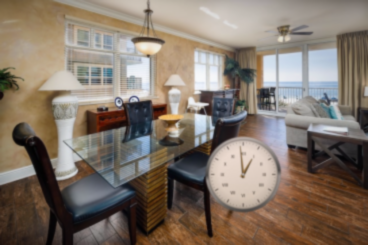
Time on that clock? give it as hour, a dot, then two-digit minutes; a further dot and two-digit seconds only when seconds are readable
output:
12.59
